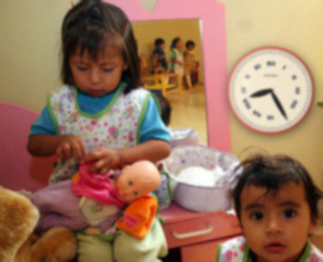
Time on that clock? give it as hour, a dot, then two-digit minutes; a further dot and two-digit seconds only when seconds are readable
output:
8.25
